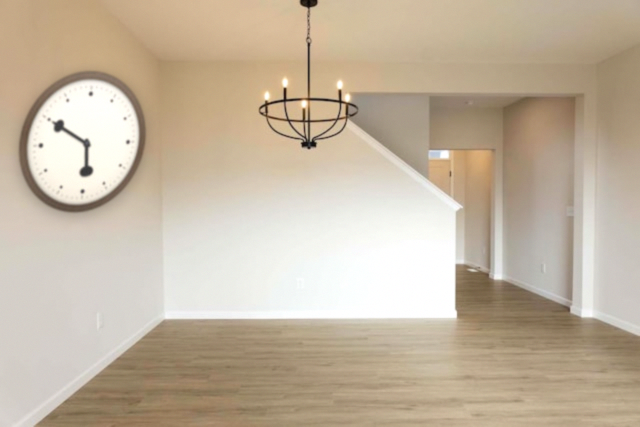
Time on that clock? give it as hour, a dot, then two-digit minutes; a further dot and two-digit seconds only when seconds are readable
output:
5.50
